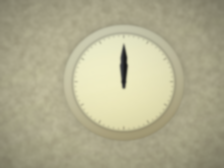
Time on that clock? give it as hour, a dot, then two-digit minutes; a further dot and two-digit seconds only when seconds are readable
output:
12.00
